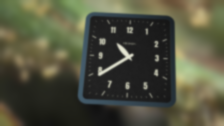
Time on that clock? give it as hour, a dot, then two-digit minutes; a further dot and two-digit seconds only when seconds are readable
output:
10.39
